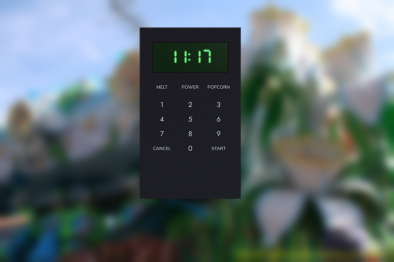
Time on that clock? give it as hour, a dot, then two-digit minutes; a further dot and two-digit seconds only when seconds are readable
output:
11.17
